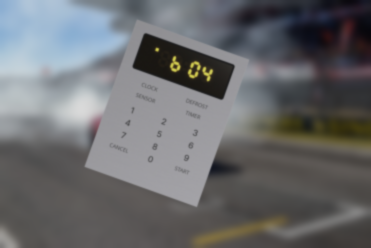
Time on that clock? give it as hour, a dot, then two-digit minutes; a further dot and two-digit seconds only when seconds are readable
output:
6.04
